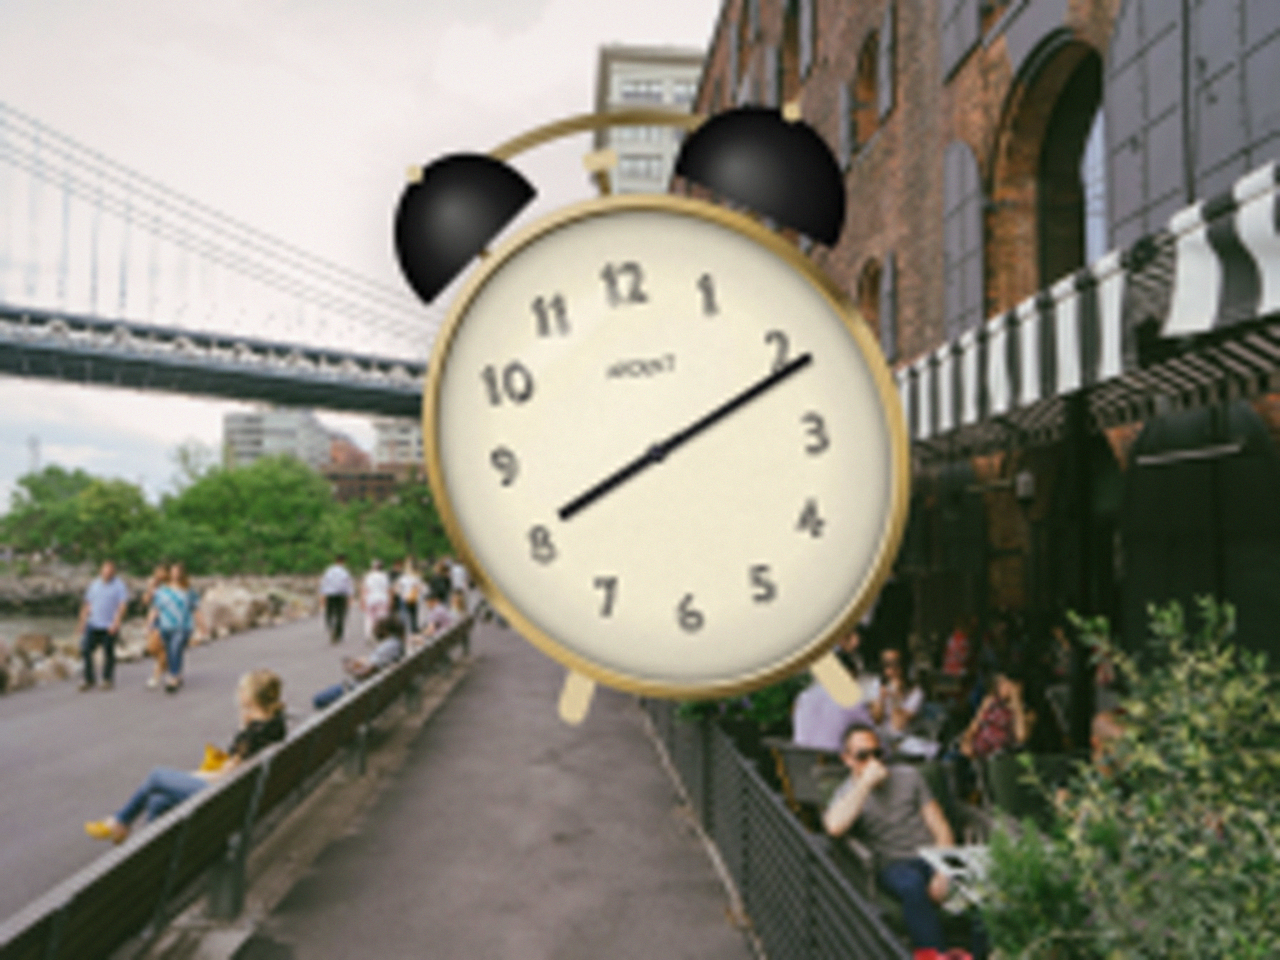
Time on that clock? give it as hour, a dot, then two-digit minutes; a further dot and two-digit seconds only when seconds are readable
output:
8.11
